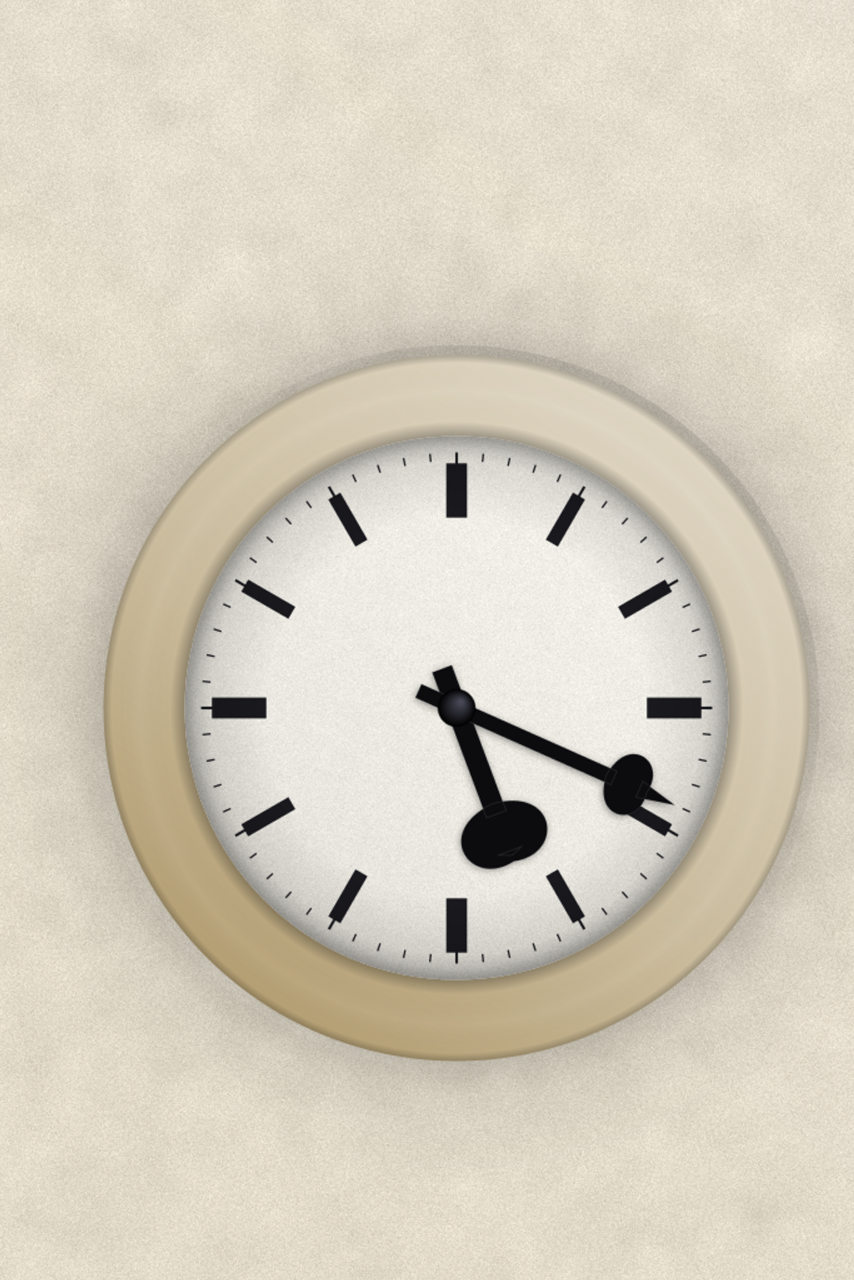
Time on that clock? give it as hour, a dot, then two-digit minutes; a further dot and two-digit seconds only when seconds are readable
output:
5.19
